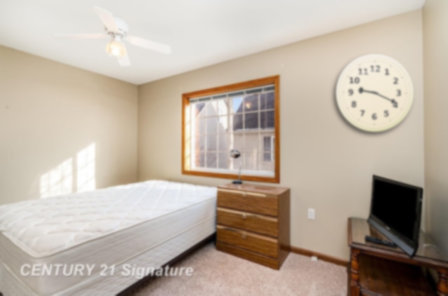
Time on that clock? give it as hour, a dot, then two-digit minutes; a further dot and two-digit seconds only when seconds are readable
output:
9.19
